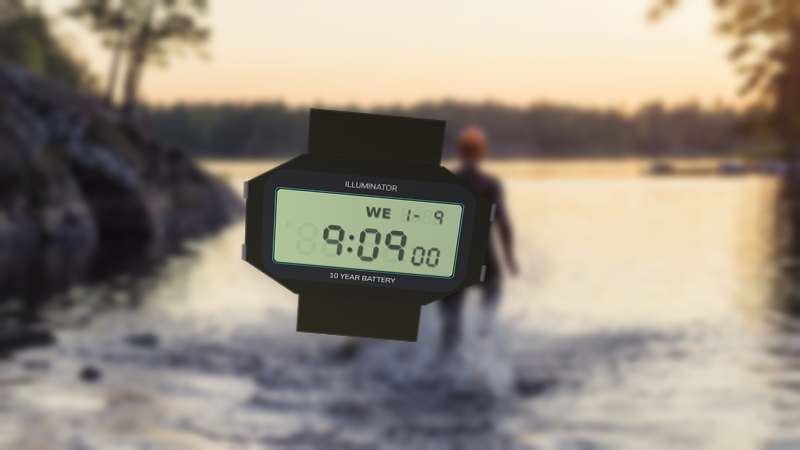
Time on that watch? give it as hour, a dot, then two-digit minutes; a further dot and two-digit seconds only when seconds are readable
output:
9.09.00
